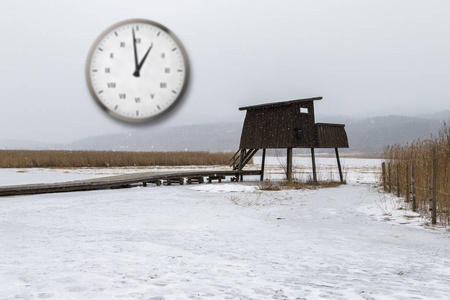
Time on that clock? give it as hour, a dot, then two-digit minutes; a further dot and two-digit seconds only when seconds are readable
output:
12.59
